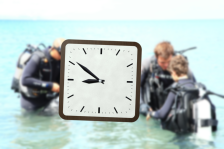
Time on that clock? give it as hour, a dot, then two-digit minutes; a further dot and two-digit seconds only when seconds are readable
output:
8.51
